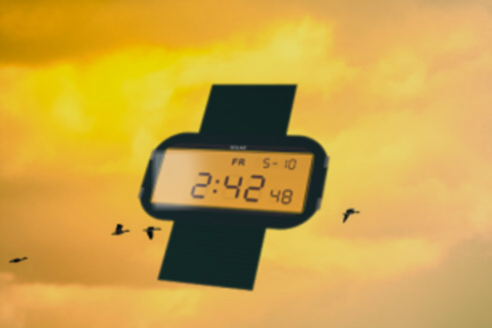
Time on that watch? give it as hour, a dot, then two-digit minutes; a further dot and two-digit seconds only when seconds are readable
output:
2.42.48
